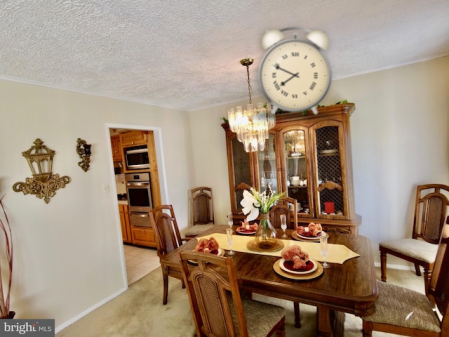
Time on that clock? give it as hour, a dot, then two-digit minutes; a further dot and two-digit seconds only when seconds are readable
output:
7.49
